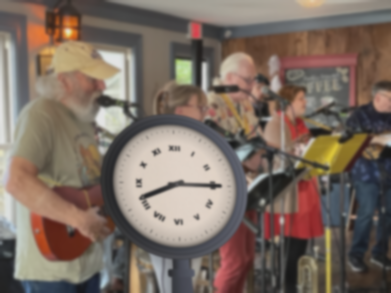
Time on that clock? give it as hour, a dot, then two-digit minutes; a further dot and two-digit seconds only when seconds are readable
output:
8.15
